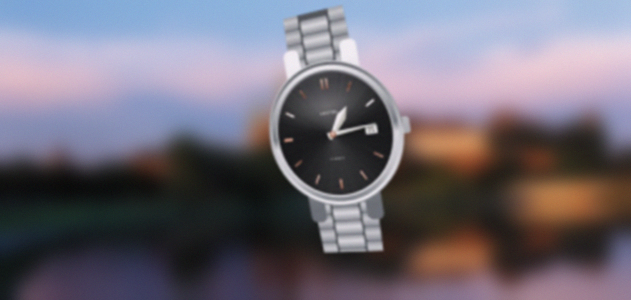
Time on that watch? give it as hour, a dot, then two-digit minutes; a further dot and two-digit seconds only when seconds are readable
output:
1.14
